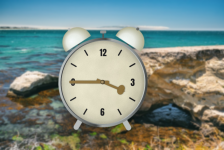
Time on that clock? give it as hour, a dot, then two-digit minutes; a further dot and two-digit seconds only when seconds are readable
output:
3.45
